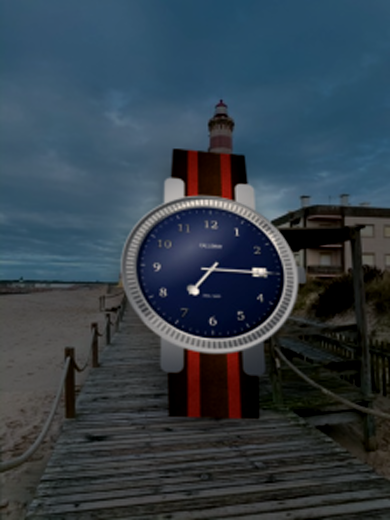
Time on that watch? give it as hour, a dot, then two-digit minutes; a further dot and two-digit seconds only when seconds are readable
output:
7.15
